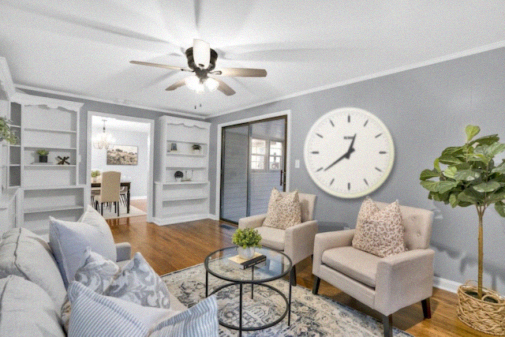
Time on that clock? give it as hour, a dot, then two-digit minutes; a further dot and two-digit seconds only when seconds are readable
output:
12.39
